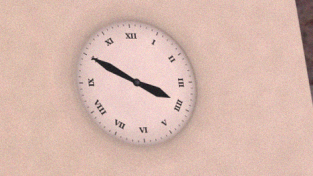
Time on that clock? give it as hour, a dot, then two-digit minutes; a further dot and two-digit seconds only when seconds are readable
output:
3.50
